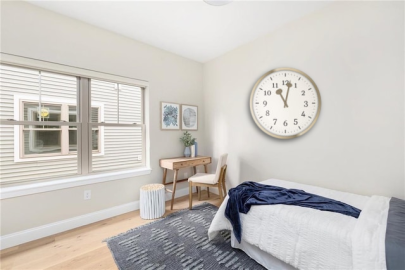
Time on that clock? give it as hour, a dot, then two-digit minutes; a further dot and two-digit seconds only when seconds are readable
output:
11.02
